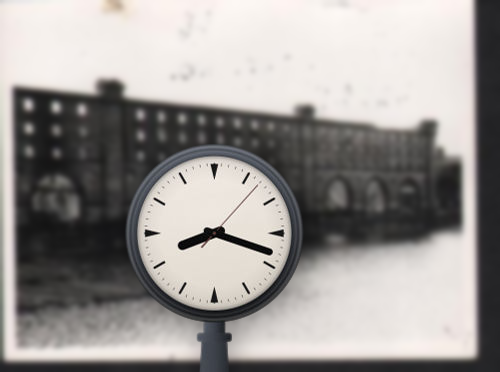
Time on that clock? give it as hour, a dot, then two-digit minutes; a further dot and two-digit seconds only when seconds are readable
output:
8.18.07
